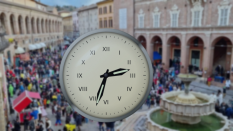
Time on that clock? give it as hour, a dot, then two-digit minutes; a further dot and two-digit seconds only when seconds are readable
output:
2.33
